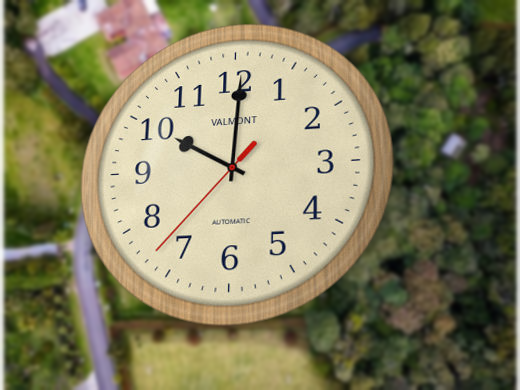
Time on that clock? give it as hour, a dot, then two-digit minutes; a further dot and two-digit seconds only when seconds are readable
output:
10.00.37
